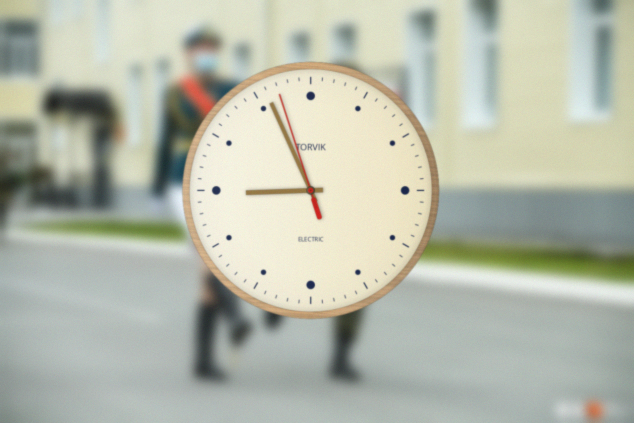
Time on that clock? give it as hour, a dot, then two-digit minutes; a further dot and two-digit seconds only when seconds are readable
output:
8.55.57
